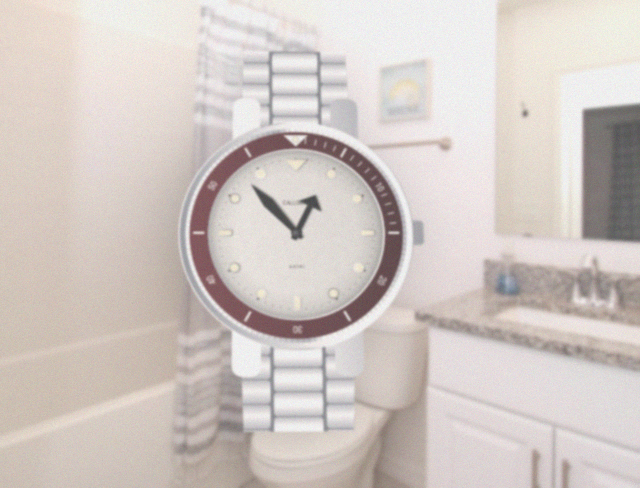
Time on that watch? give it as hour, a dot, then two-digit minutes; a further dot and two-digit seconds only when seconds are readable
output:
12.53
